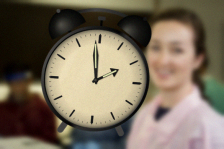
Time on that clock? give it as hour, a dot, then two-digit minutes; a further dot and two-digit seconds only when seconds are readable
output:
1.59
